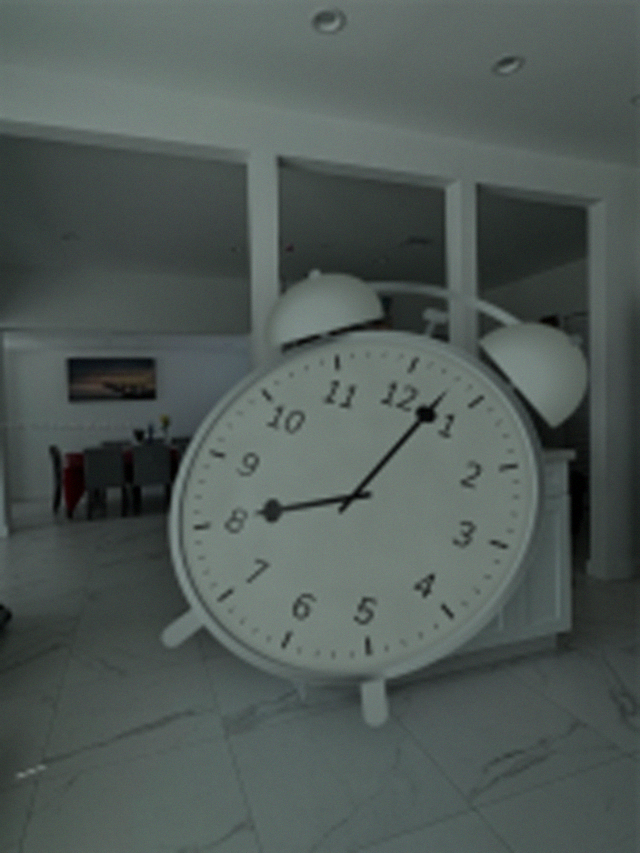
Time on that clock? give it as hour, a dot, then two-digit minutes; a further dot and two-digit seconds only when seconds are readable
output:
8.03
